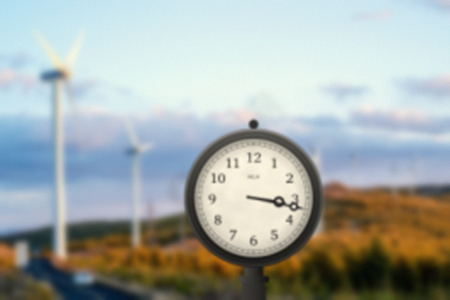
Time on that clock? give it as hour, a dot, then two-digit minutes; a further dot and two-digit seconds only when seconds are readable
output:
3.17
